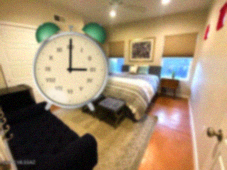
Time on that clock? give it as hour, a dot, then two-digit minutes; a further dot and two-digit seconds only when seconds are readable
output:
3.00
